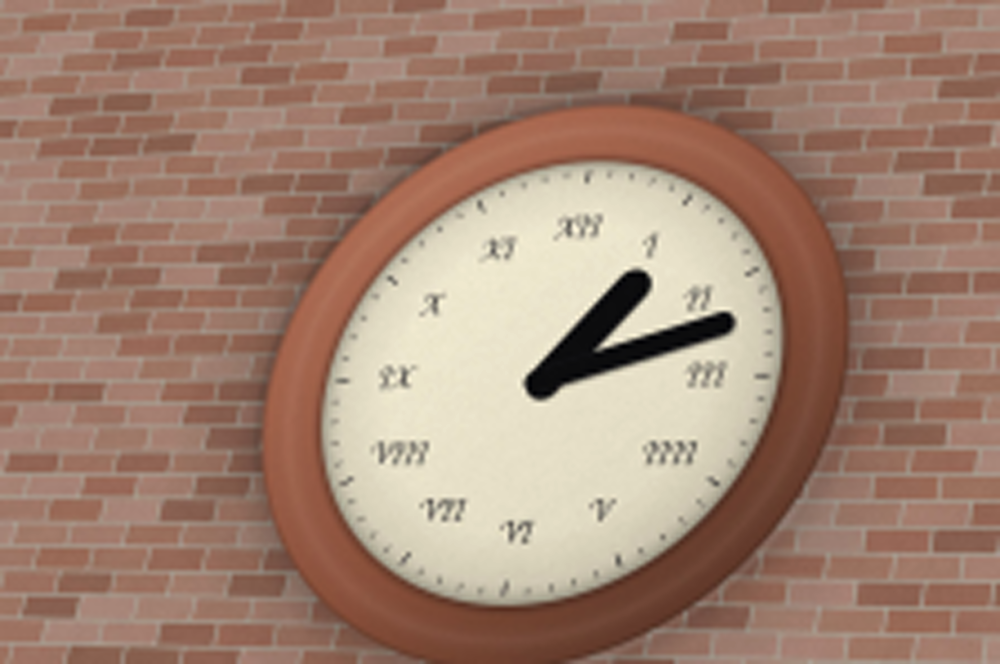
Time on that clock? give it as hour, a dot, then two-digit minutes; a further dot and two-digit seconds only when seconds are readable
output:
1.12
